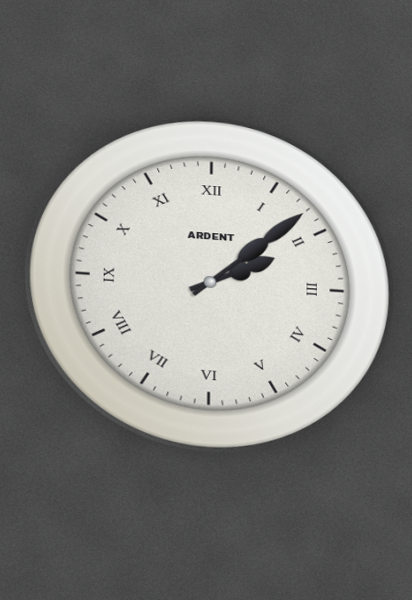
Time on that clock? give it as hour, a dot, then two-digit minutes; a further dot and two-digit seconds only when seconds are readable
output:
2.08
